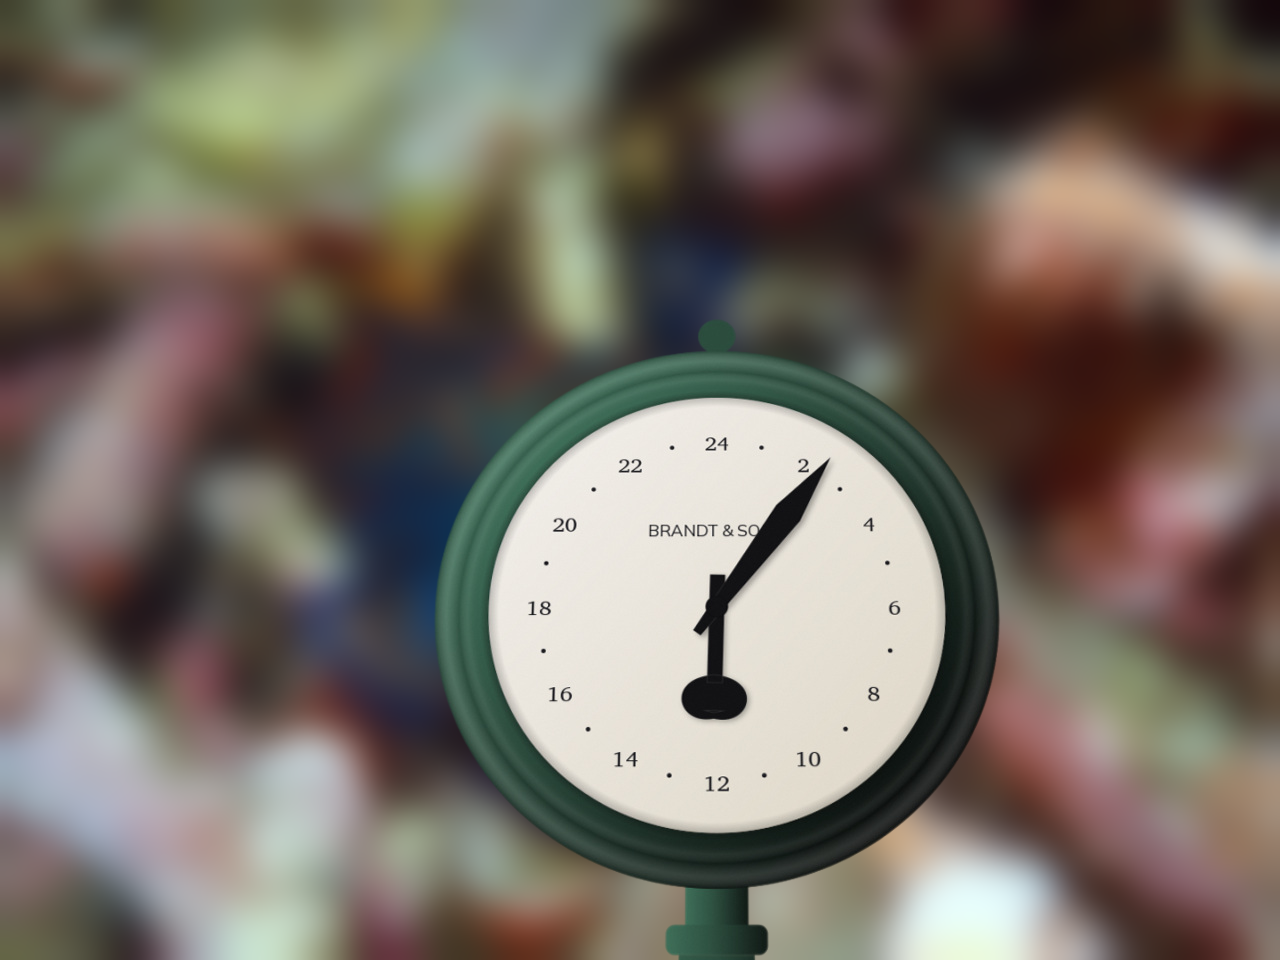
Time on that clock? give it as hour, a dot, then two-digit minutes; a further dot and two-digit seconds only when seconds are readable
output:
12.06
